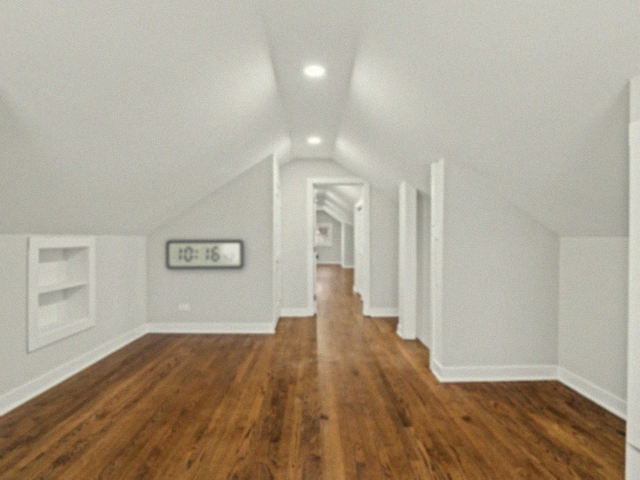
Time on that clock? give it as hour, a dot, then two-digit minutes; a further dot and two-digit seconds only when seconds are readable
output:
10.16
